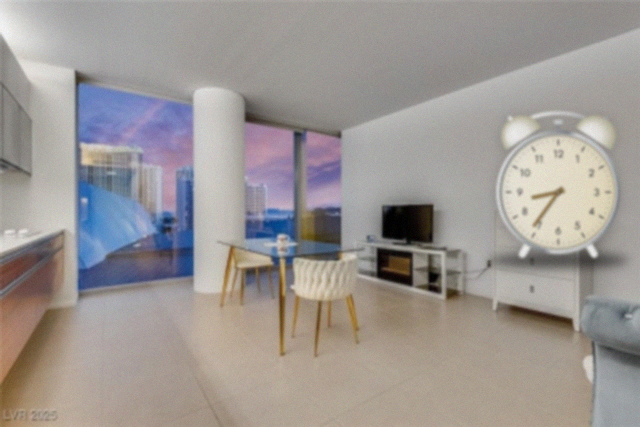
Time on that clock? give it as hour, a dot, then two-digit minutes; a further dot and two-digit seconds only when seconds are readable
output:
8.36
